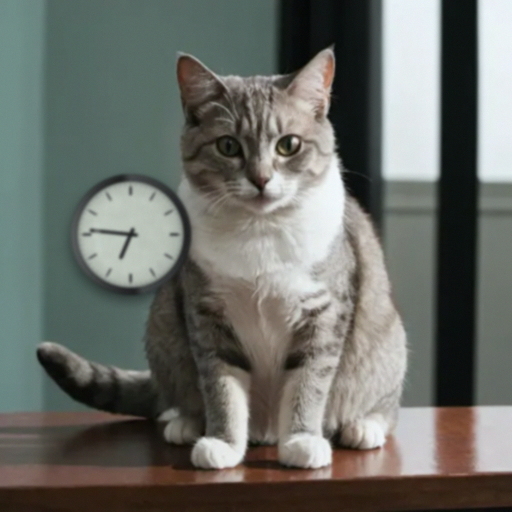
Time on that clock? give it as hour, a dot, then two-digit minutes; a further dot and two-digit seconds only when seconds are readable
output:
6.46
